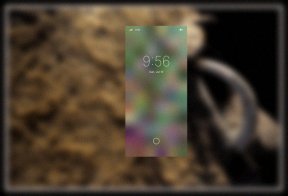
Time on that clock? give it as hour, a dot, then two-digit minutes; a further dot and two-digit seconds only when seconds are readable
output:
9.56
